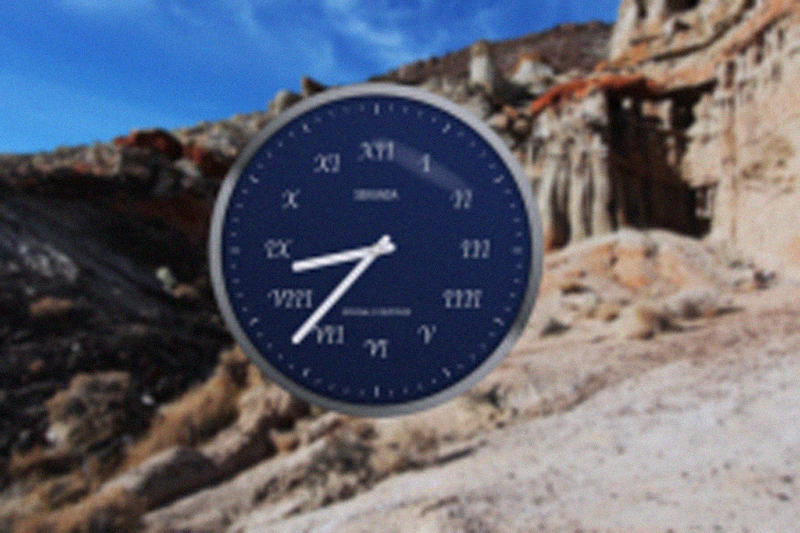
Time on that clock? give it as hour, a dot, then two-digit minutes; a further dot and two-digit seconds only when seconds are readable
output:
8.37
